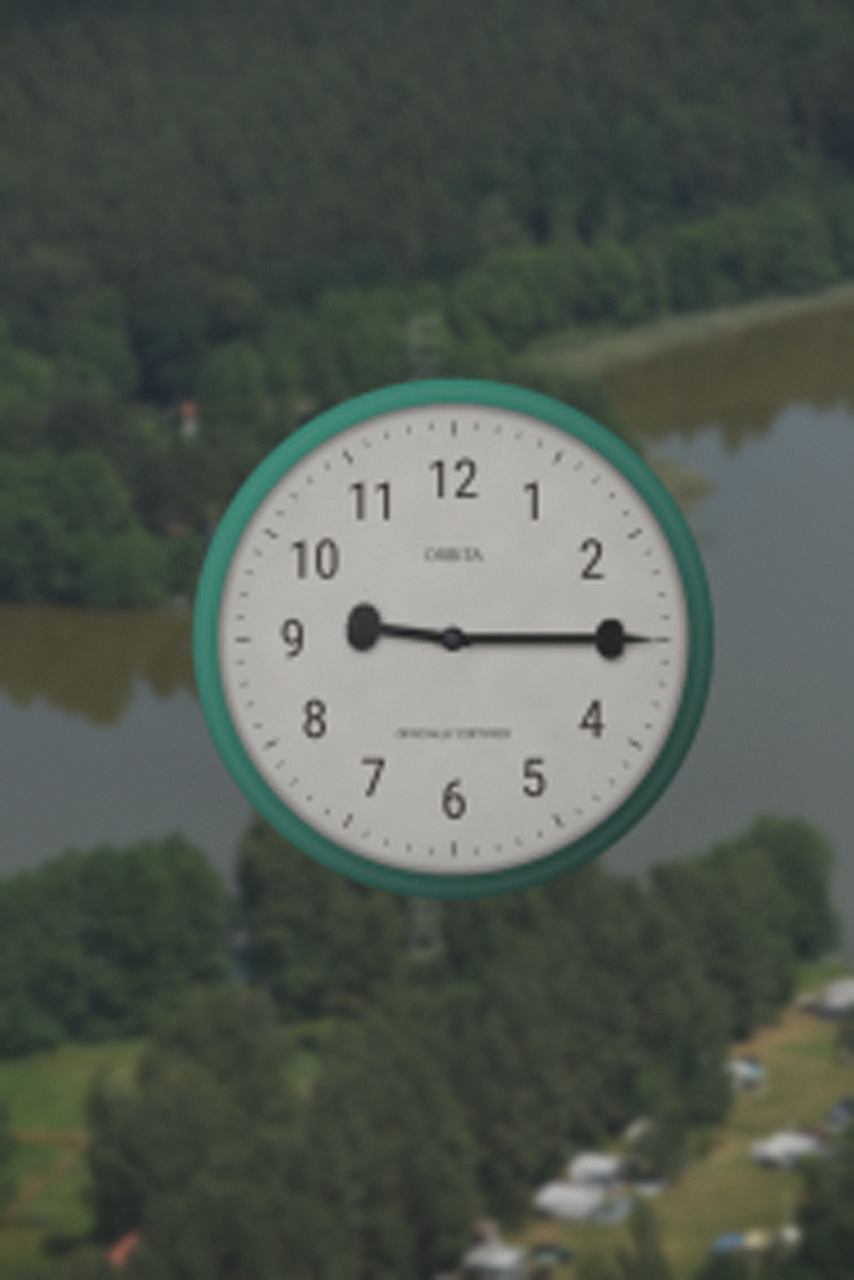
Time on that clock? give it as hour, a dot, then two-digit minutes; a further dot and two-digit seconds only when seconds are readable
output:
9.15
